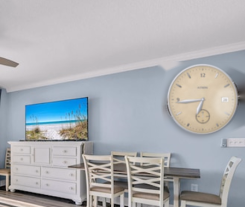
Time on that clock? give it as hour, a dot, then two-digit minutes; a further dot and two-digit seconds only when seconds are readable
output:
6.44
